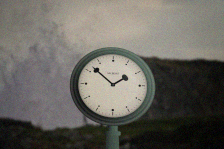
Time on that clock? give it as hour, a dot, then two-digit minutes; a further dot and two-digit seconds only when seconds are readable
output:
1.52
